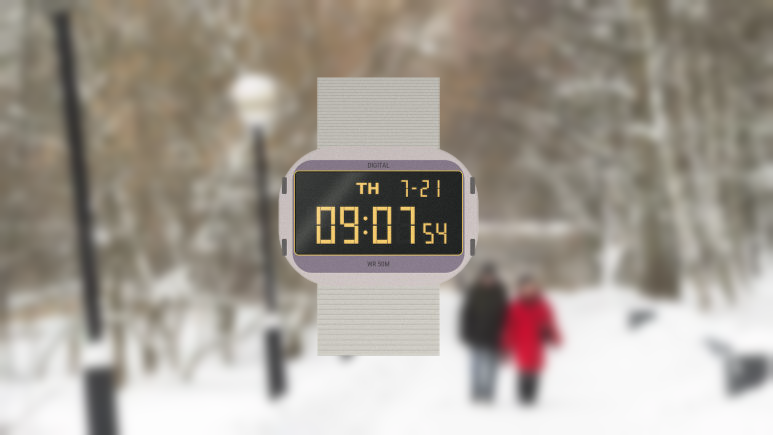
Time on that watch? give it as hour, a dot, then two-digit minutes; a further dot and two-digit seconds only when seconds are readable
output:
9.07.54
